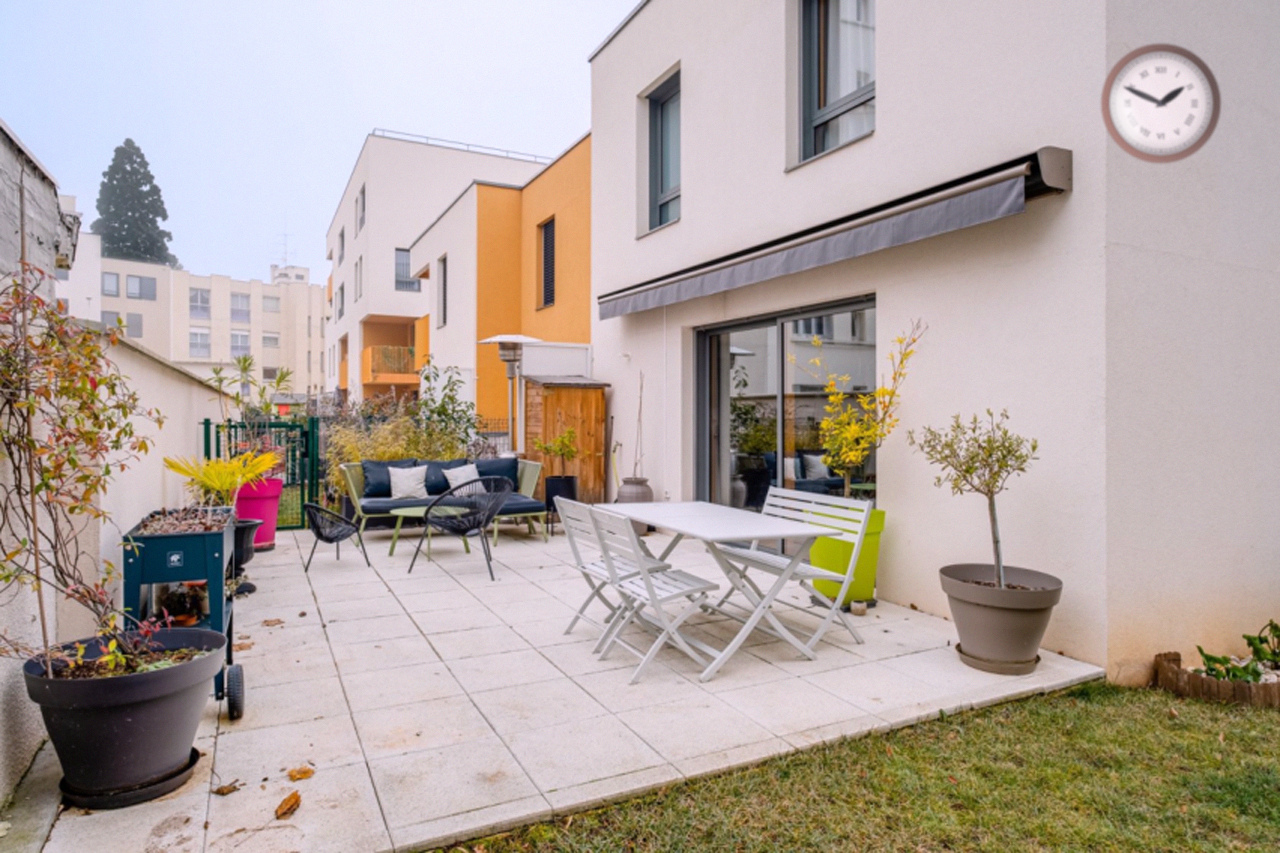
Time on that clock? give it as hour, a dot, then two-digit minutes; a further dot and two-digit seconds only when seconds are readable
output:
1.49
